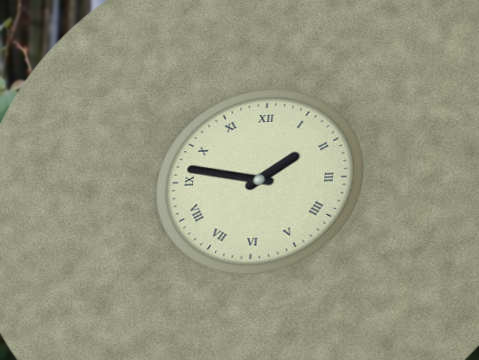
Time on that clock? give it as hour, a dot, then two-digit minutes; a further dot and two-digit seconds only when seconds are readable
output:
1.47
